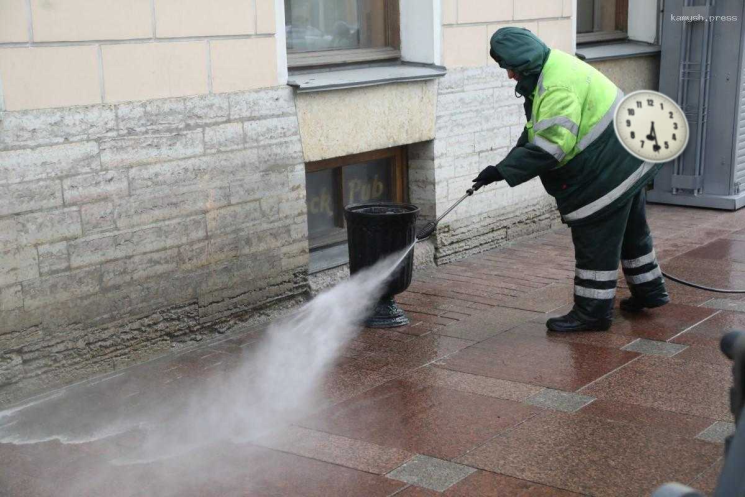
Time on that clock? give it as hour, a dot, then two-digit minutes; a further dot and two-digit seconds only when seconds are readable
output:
6.29
